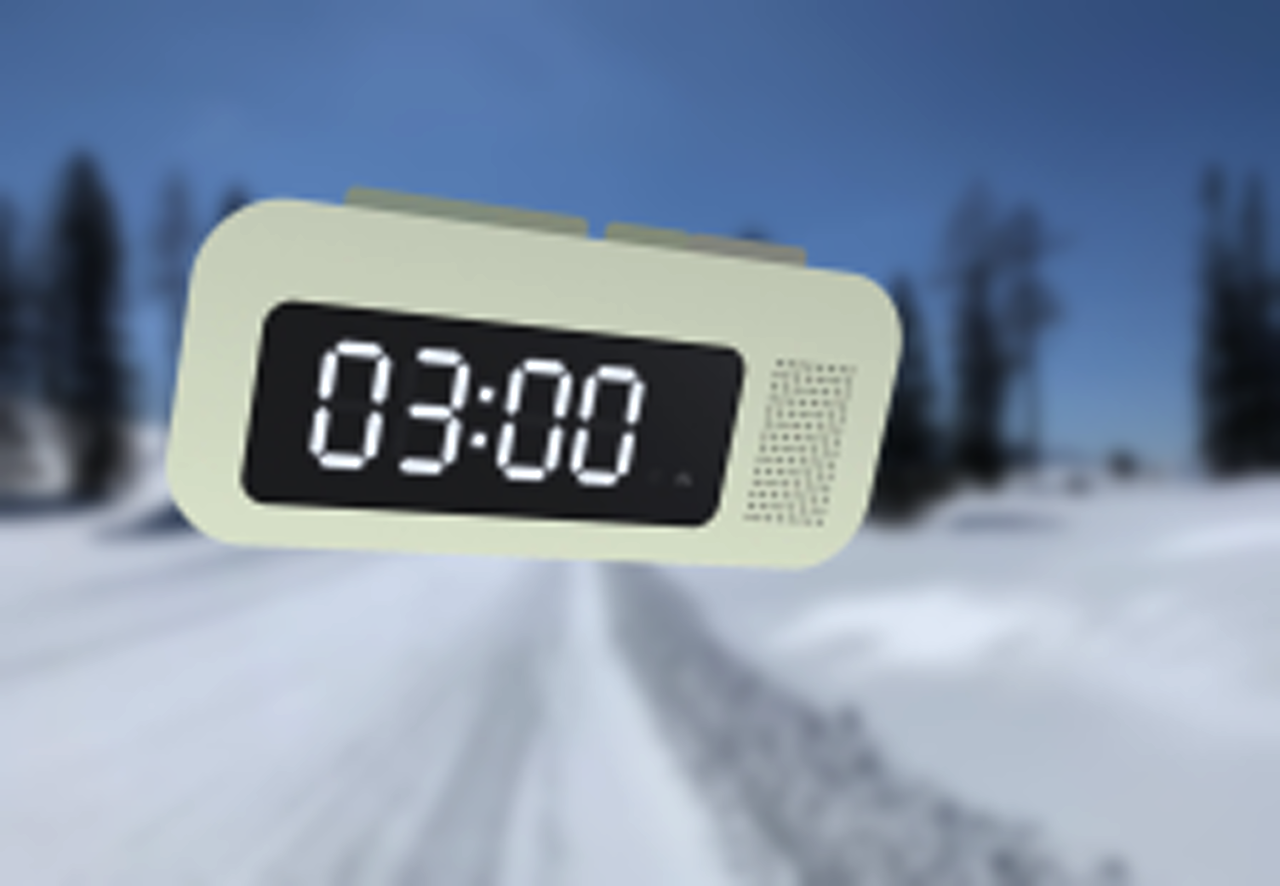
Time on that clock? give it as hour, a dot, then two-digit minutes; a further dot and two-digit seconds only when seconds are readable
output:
3.00
